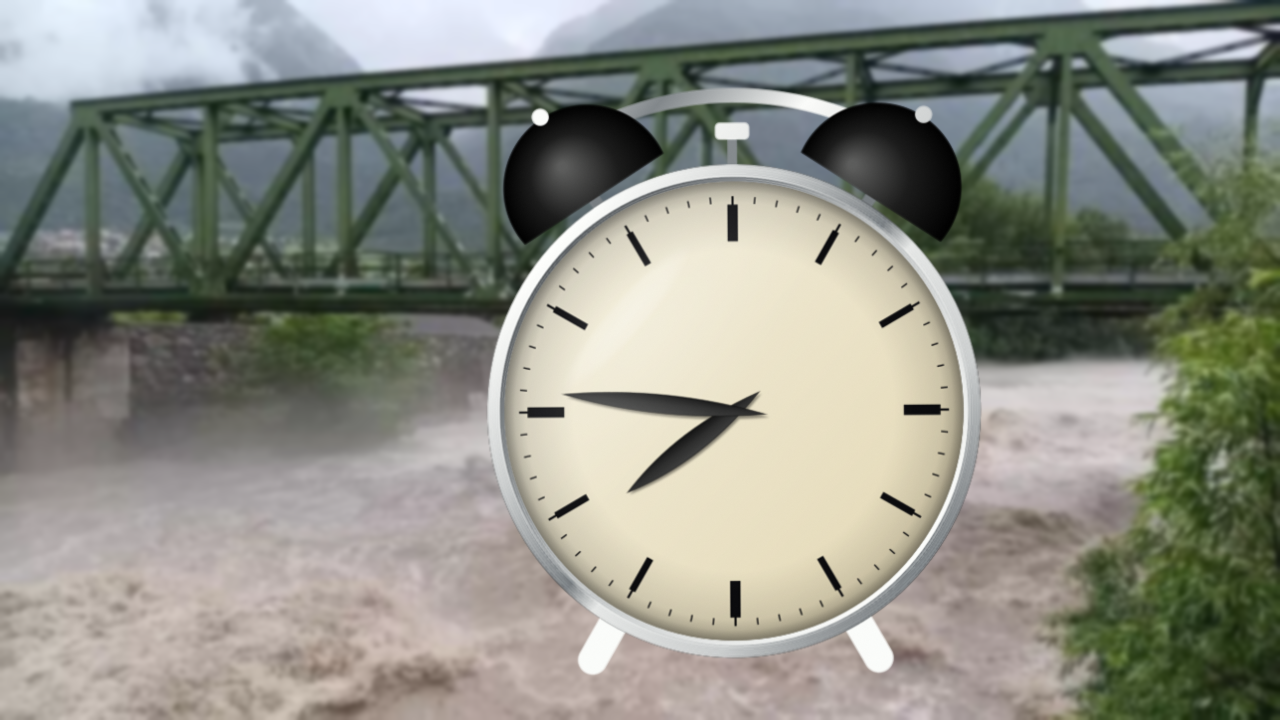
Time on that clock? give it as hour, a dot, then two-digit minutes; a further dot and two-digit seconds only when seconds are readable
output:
7.46
